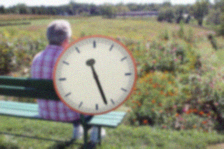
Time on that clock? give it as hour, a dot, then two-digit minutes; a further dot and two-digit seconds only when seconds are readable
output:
11.27
